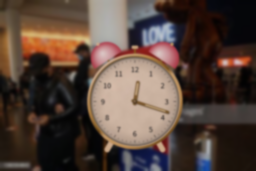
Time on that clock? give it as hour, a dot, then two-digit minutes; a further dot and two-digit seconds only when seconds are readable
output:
12.18
